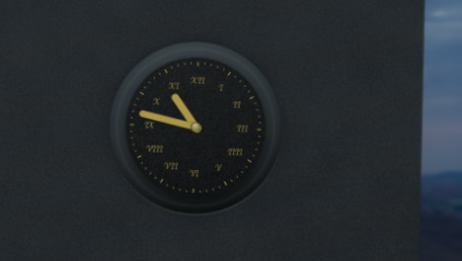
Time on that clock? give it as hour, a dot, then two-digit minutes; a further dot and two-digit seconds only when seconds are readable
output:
10.47
